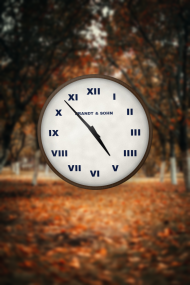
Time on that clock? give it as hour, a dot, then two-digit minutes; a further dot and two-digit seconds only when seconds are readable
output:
4.53
